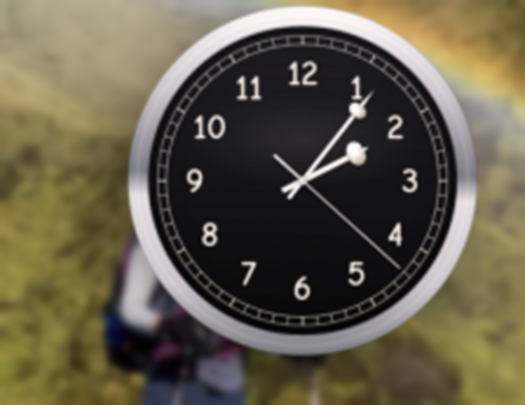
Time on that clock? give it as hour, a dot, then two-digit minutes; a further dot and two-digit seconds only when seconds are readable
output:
2.06.22
